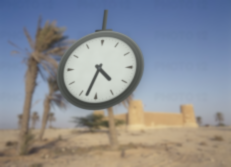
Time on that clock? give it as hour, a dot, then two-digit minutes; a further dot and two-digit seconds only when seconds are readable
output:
4.33
